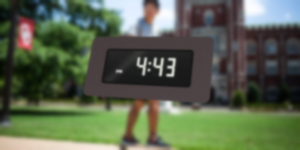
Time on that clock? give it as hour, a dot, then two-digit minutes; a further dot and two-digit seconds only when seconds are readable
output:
4.43
